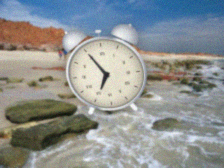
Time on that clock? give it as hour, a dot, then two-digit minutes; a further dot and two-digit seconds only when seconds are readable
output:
6.55
